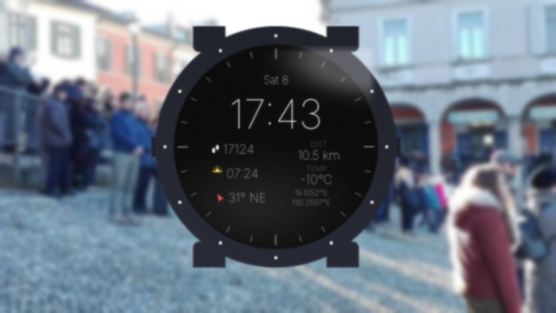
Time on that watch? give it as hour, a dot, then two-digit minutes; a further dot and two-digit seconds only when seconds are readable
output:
17.43
